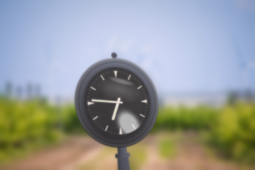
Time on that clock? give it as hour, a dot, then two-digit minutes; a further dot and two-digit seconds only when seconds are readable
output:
6.46
